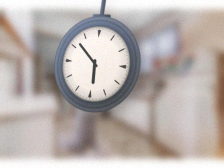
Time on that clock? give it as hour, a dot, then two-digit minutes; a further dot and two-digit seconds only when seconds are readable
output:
5.52
